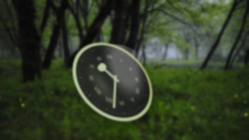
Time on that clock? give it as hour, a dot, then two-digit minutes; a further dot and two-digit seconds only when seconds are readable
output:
10.33
